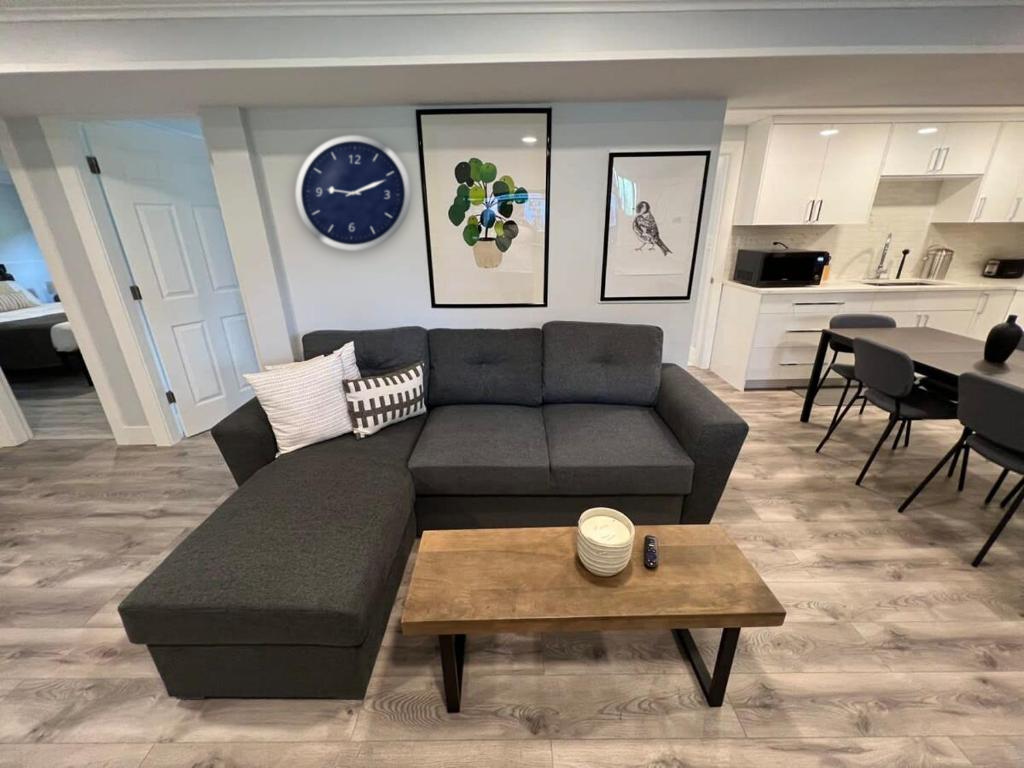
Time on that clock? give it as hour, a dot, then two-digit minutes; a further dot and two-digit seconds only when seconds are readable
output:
9.11
